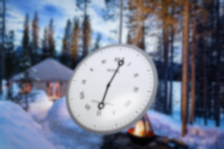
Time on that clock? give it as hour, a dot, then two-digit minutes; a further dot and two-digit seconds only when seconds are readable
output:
6.02
